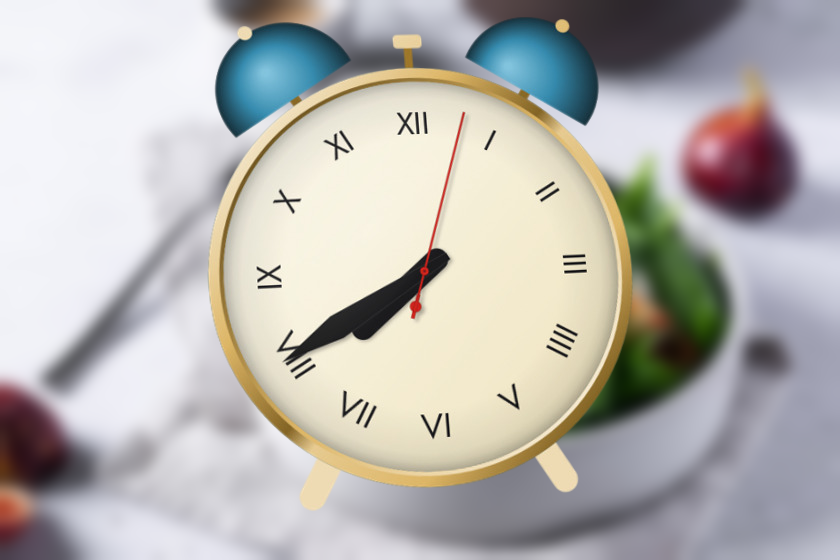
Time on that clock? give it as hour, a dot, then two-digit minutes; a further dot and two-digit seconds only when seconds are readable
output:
7.40.03
